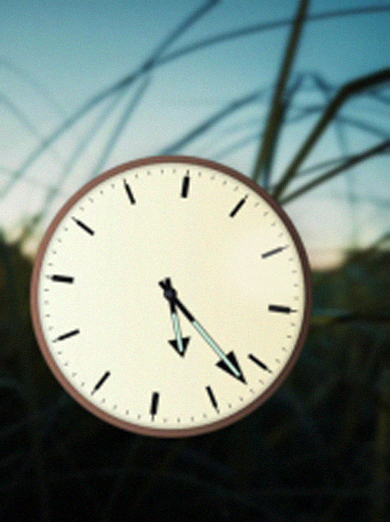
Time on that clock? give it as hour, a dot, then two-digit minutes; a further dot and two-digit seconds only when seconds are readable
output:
5.22
